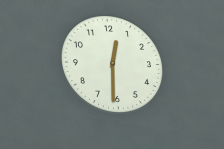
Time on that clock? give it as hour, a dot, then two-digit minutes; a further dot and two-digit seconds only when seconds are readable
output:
12.31
